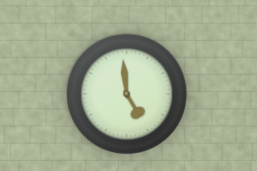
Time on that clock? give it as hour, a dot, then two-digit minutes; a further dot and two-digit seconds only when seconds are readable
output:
4.59
